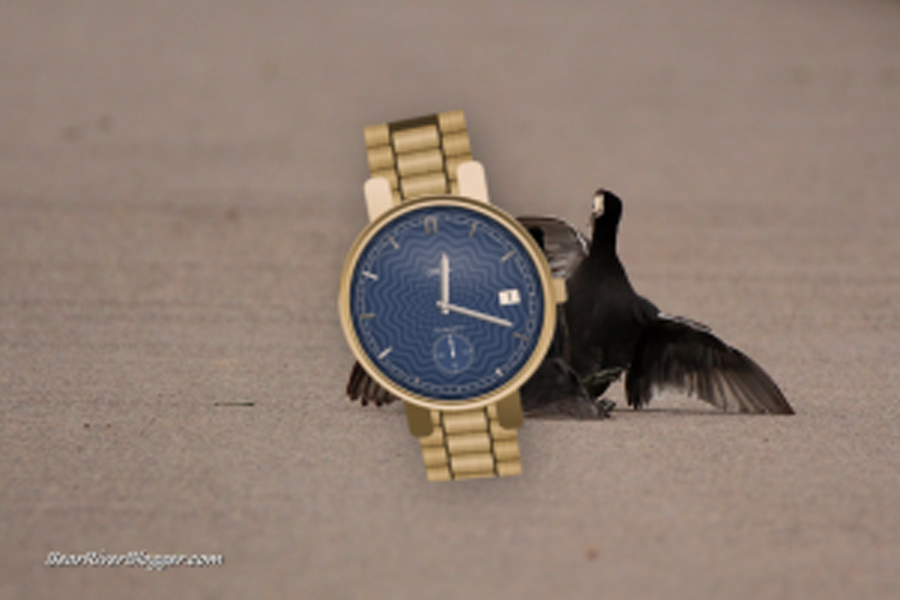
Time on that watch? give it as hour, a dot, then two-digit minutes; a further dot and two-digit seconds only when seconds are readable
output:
12.19
